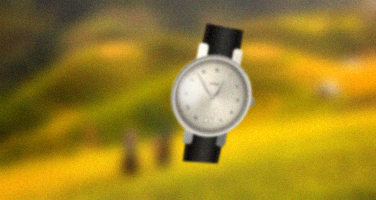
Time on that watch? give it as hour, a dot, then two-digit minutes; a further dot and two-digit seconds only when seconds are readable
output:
12.53
